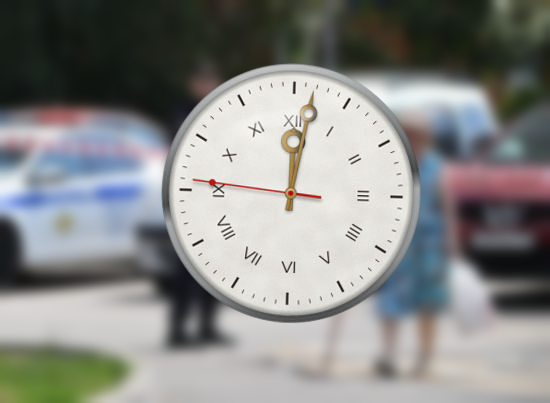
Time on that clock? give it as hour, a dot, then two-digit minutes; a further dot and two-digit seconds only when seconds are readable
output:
12.01.46
